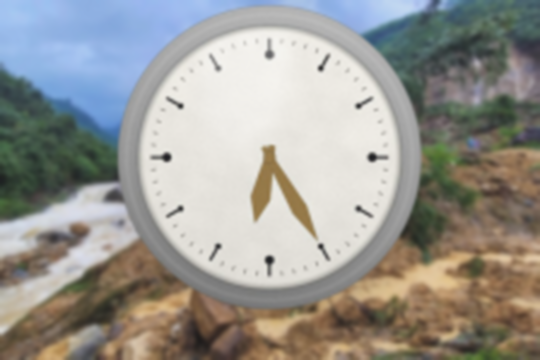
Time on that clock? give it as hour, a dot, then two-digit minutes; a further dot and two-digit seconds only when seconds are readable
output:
6.25
